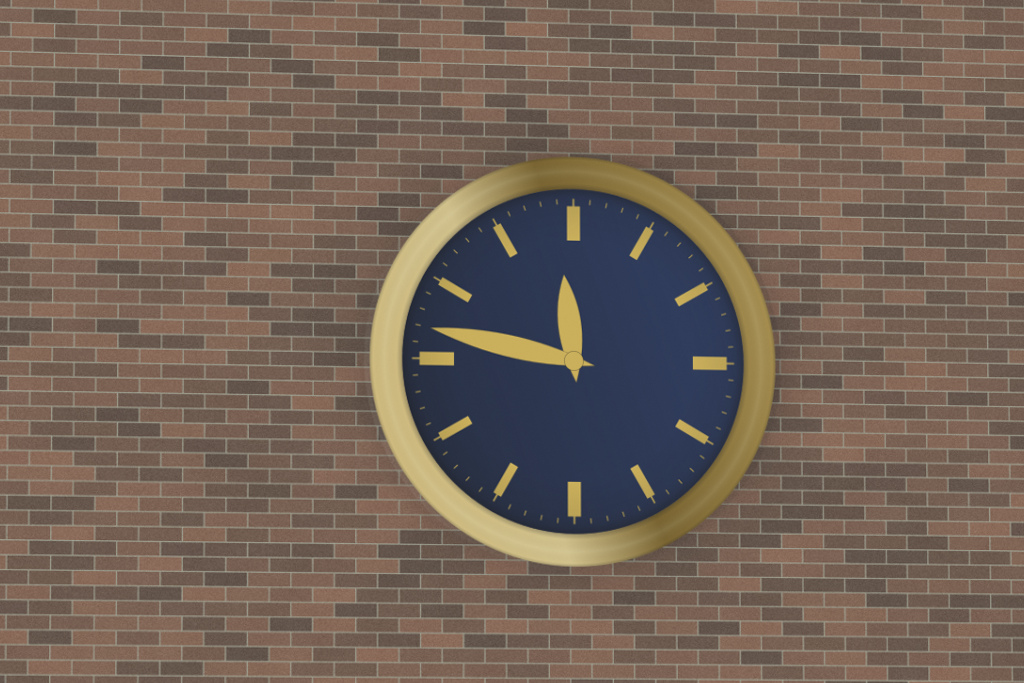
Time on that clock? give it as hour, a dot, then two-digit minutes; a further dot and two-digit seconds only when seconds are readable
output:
11.47
